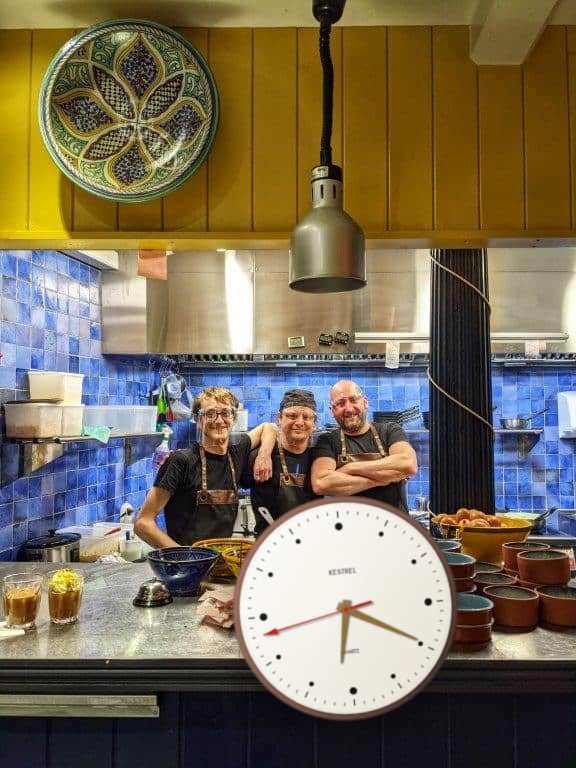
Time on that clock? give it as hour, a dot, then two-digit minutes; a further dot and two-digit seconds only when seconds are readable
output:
6.19.43
